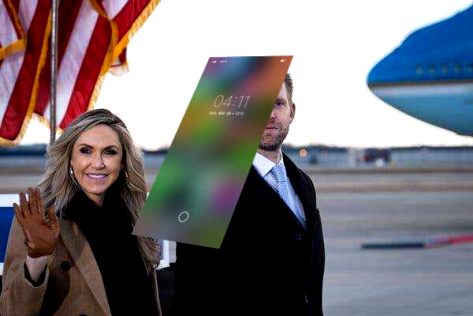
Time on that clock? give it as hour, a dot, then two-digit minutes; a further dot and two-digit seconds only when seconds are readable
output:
4.11
